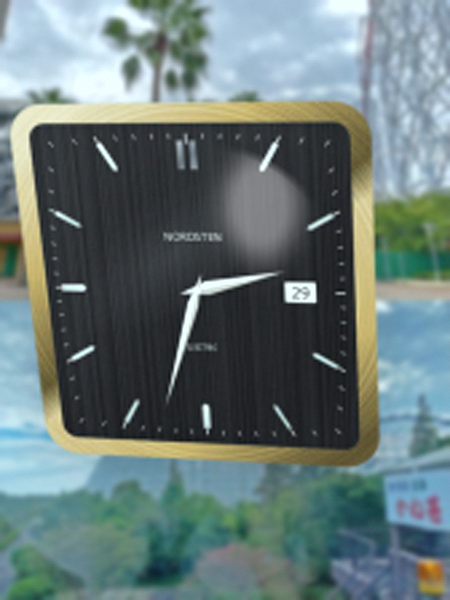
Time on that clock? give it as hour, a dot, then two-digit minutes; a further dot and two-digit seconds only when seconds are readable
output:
2.33
